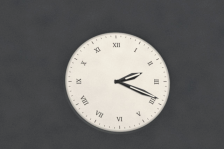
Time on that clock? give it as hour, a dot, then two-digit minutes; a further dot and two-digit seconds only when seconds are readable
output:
2.19
